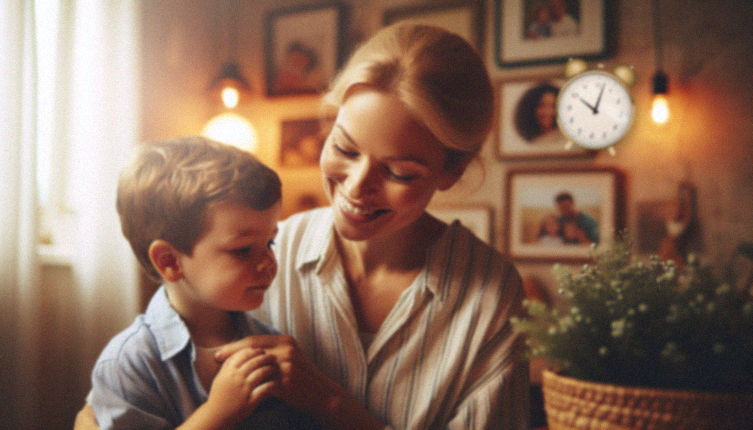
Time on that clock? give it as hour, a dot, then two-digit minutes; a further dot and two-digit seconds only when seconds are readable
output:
10.02
